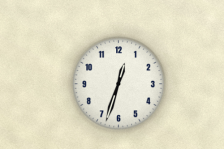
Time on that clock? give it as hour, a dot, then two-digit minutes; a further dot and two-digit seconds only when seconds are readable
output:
12.33
